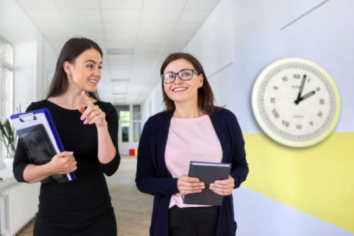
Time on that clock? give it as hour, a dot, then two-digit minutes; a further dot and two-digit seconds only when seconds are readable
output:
2.03
